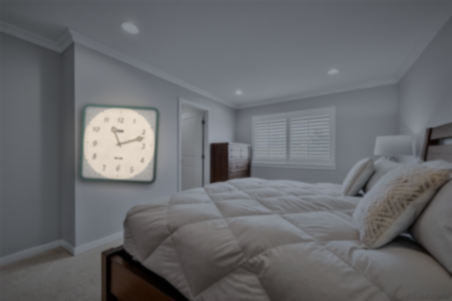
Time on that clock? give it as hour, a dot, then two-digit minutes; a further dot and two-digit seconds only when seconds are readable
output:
11.12
